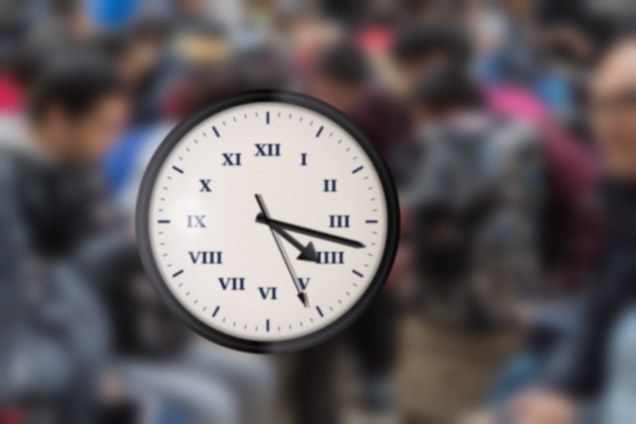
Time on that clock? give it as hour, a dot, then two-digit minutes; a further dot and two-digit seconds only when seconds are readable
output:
4.17.26
